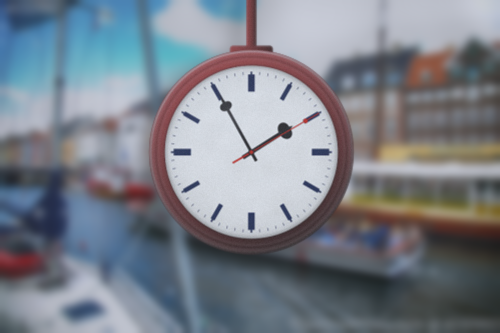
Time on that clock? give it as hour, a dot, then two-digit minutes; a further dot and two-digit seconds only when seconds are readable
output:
1.55.10
